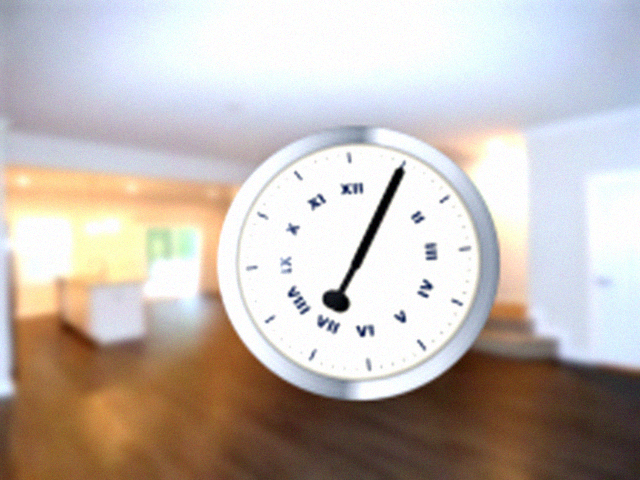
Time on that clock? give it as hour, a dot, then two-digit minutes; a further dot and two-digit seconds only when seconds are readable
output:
7.05
